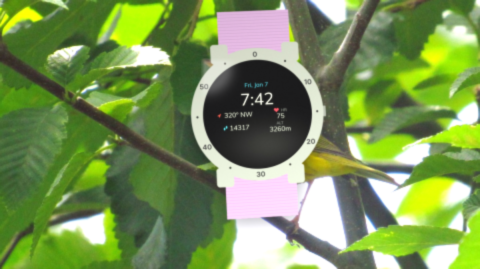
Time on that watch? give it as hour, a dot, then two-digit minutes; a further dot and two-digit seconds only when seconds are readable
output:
7.42
